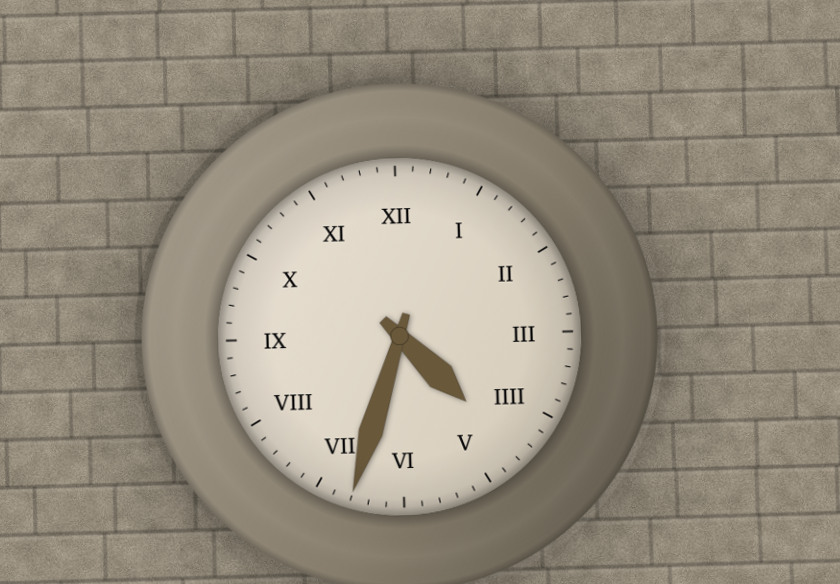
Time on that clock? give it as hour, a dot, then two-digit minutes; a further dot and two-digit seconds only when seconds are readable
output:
4.33
